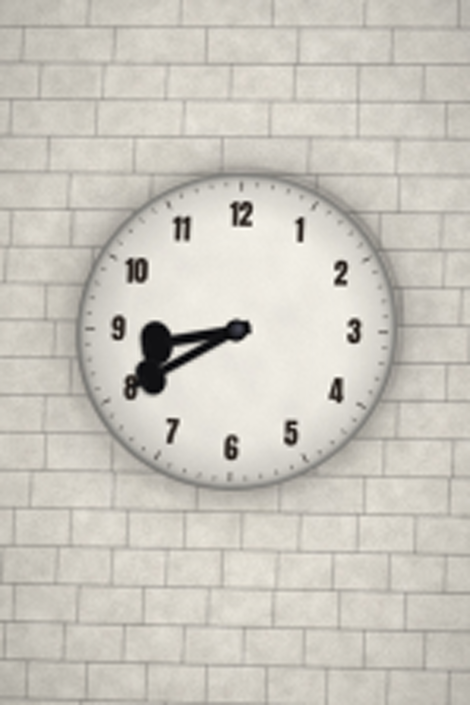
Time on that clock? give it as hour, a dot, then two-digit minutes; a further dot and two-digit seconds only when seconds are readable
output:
8.40
